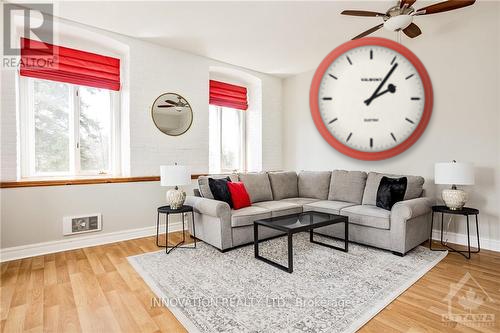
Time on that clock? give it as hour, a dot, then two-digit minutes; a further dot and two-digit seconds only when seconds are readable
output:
2.06
